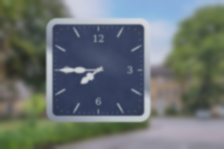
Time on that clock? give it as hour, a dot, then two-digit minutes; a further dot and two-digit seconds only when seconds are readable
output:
7.45
